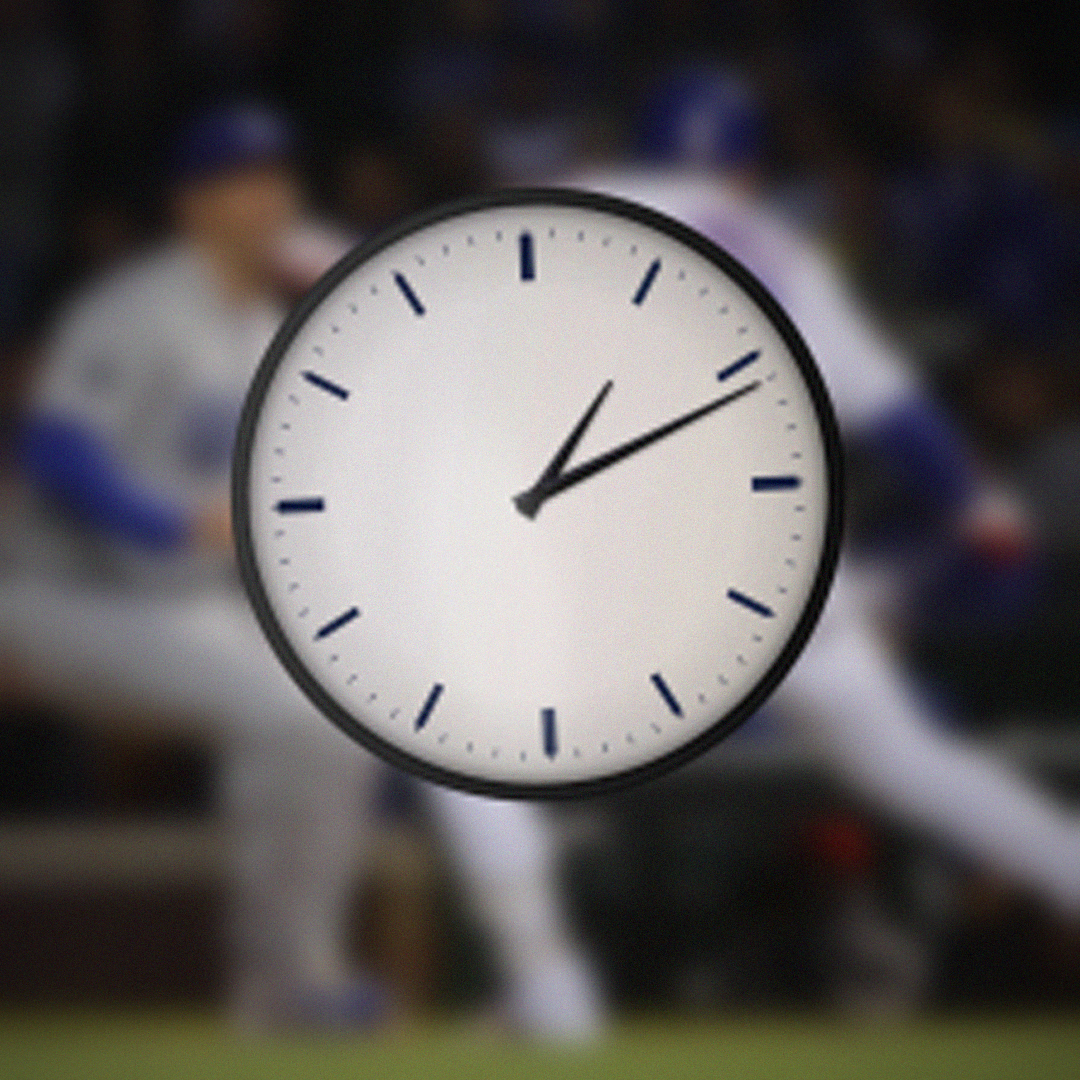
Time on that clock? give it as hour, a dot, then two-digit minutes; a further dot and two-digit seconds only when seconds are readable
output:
1.11
